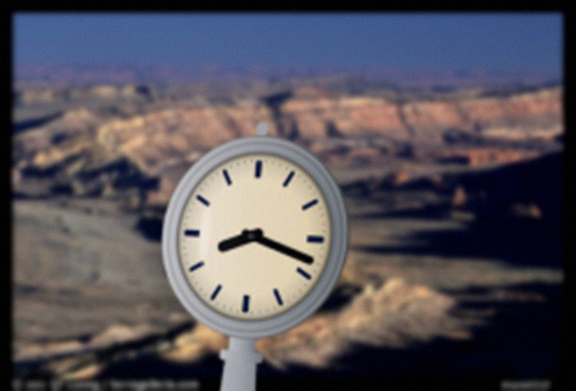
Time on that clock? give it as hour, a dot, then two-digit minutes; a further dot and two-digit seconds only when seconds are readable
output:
8.18
